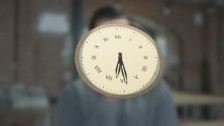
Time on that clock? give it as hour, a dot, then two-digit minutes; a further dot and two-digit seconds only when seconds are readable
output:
6.29
